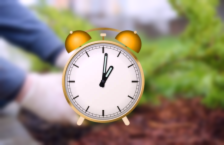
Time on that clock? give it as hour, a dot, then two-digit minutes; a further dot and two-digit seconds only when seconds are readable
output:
1.01
